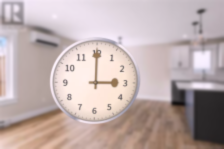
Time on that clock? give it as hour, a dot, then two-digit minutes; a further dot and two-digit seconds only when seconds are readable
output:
3.00
